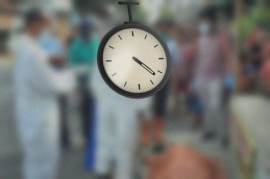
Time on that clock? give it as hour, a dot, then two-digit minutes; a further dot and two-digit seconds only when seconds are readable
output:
4.22
